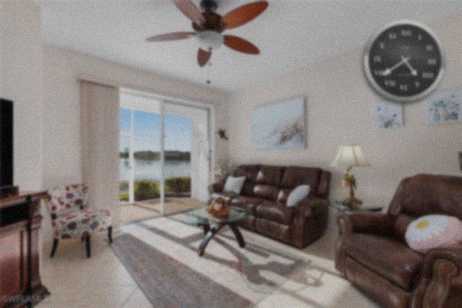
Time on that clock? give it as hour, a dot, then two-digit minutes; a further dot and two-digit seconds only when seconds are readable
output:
4.39
